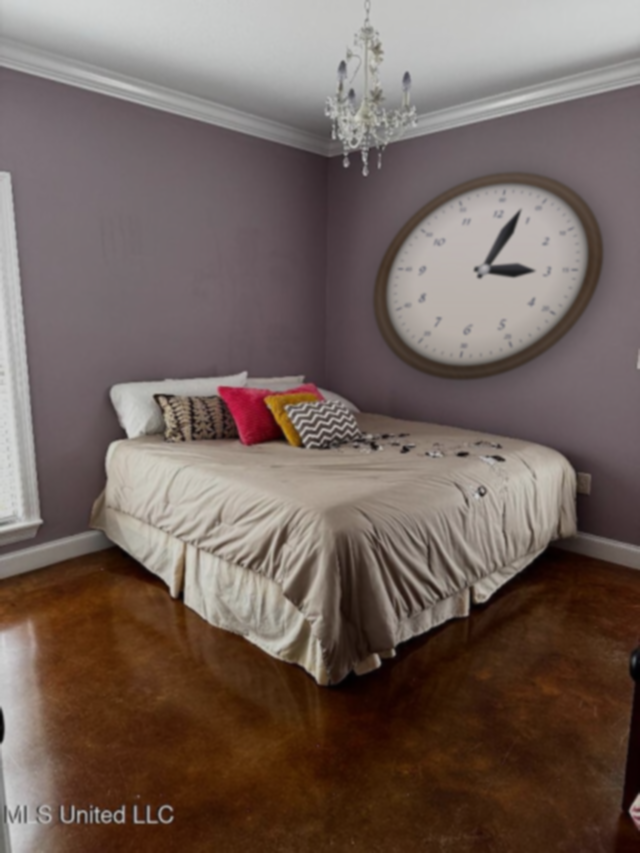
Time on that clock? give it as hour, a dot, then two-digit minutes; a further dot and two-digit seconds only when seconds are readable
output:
3.03
